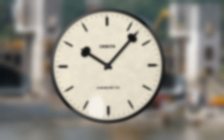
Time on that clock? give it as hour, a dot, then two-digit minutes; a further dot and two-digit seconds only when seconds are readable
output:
10.07
